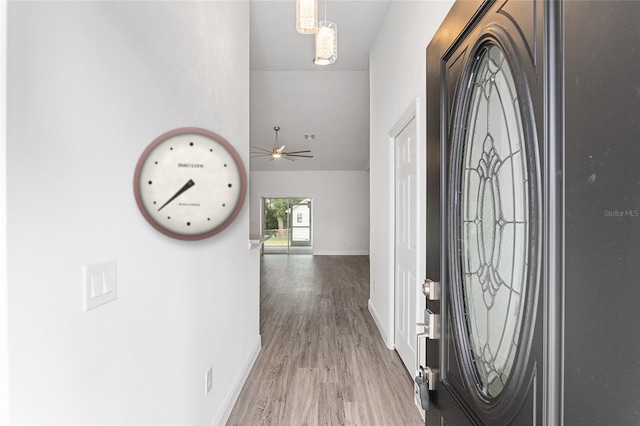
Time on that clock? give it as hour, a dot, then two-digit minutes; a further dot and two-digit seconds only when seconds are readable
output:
7.38
